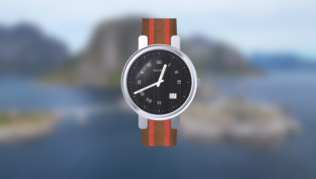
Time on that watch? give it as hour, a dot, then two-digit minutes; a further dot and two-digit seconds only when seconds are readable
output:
12.41
